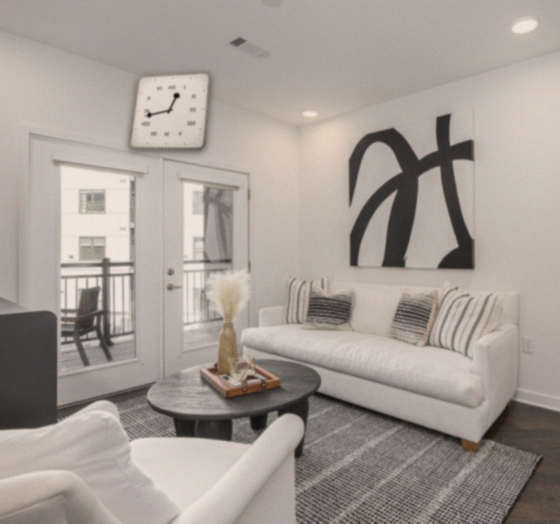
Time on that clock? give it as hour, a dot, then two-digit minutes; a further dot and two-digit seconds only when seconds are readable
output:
12.43
